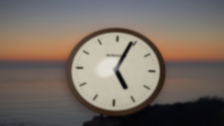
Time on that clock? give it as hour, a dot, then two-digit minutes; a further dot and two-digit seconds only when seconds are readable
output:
5.04
